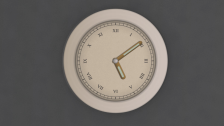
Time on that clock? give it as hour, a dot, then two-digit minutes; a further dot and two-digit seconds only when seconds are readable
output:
5.09
